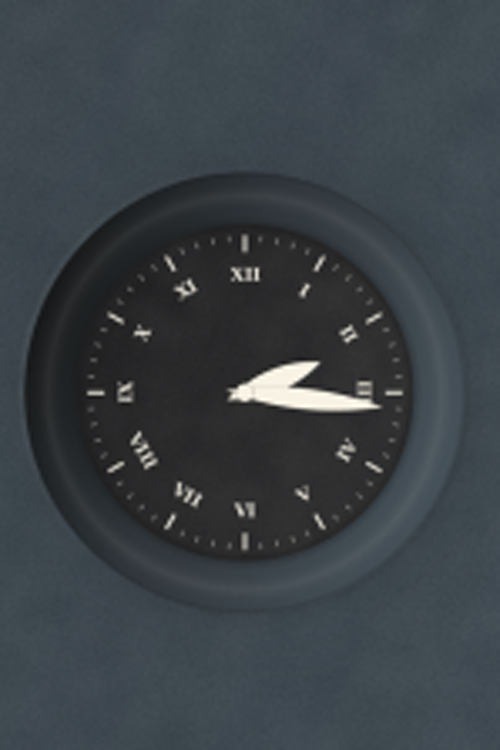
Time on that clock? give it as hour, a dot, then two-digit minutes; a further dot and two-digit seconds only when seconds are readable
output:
2.16
